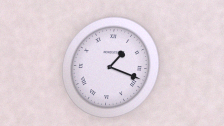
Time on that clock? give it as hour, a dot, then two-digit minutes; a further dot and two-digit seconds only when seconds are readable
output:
1.18
